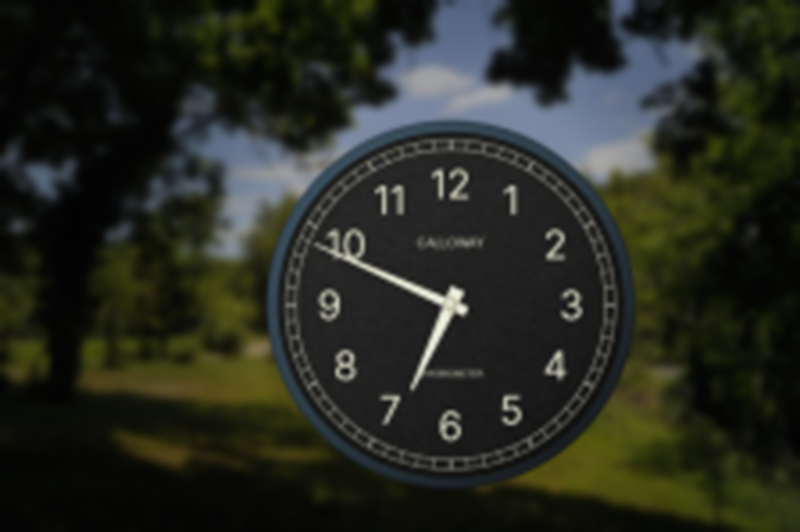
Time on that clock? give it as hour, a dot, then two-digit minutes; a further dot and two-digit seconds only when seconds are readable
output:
6.49
